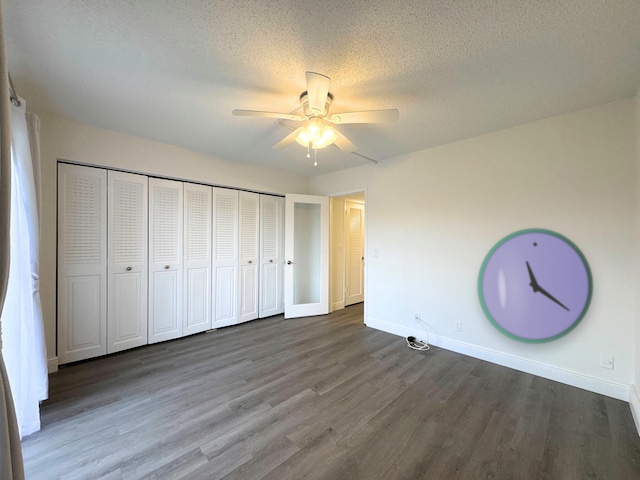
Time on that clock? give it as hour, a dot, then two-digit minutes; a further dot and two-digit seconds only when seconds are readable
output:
11.21
